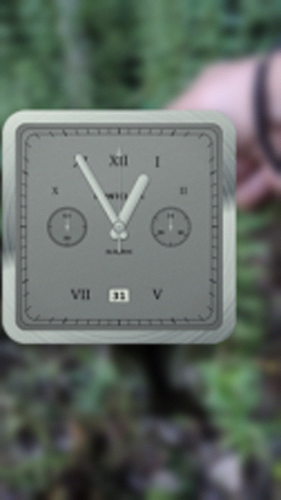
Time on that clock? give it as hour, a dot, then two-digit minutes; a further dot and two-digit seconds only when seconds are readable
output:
12.55
